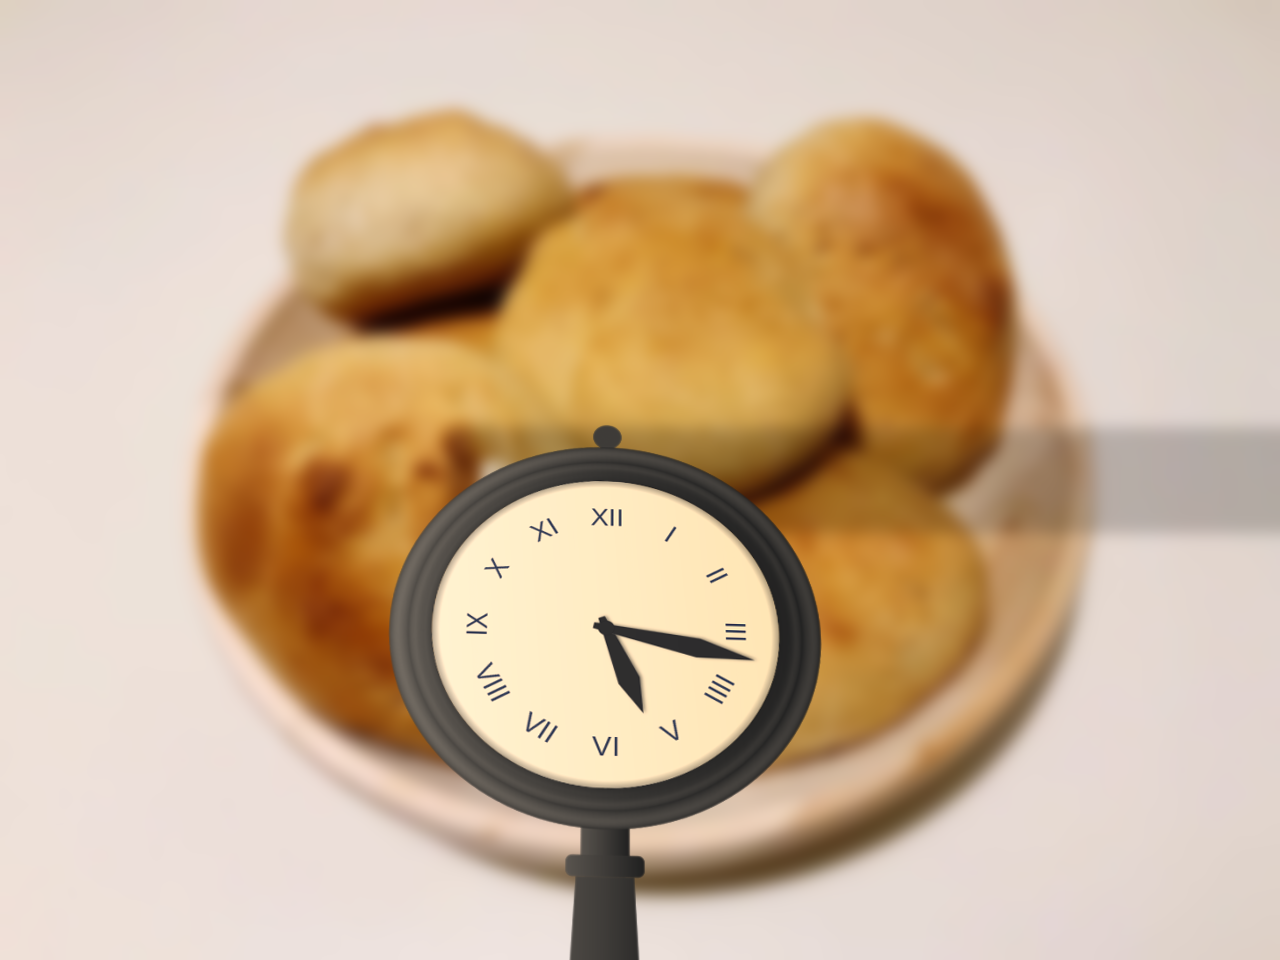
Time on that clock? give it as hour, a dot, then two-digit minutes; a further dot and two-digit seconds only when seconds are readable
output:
5.17
